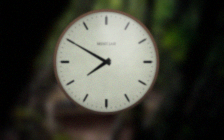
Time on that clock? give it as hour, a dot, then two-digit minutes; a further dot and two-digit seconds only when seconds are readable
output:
7.50
